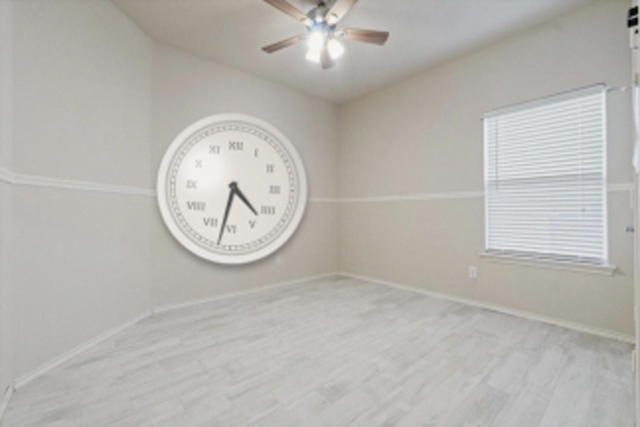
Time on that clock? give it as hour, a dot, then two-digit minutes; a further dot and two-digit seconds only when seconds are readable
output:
4.32
